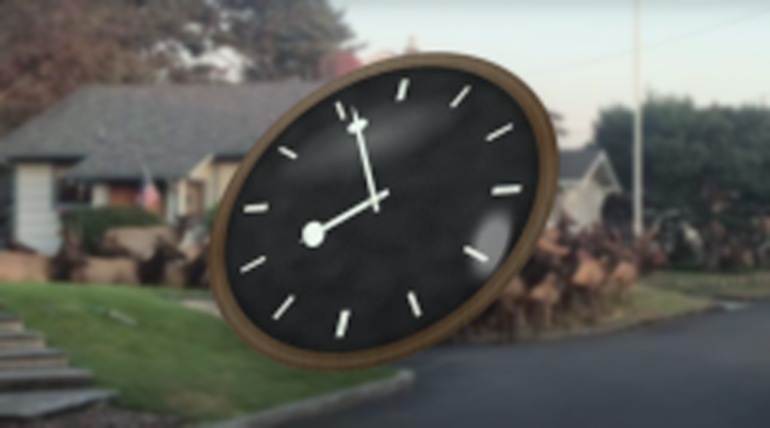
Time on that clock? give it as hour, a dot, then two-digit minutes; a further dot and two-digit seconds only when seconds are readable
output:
7.56
